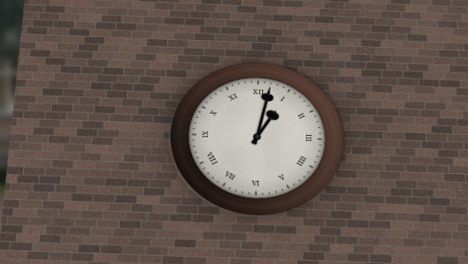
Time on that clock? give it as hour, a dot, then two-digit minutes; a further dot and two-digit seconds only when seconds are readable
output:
1.02
